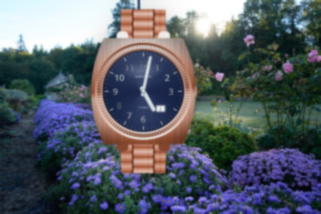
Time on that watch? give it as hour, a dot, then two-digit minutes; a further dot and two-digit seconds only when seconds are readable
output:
5.02
